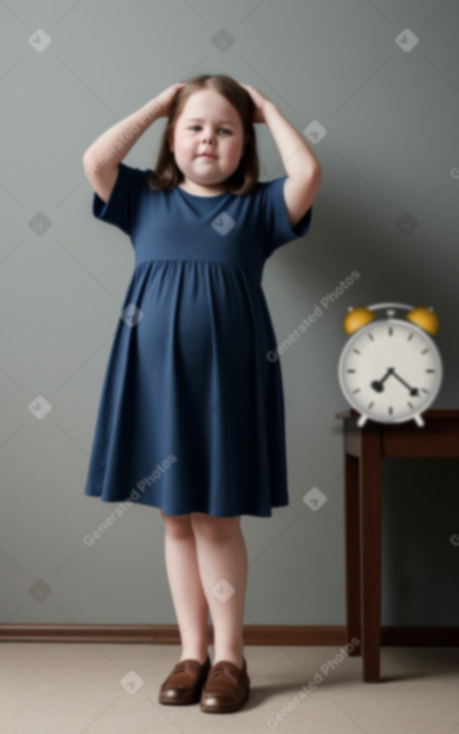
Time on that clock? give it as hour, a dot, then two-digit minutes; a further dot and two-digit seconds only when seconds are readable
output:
7.22
